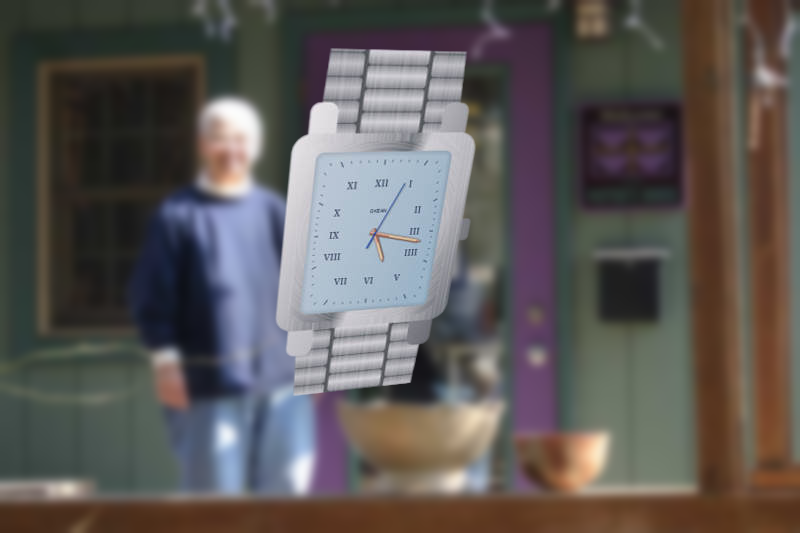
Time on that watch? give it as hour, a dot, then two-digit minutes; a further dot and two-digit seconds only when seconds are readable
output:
5.17.04
